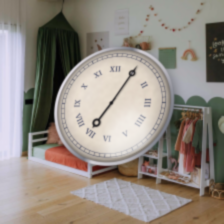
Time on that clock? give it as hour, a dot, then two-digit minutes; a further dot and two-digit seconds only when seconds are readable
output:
7.05
